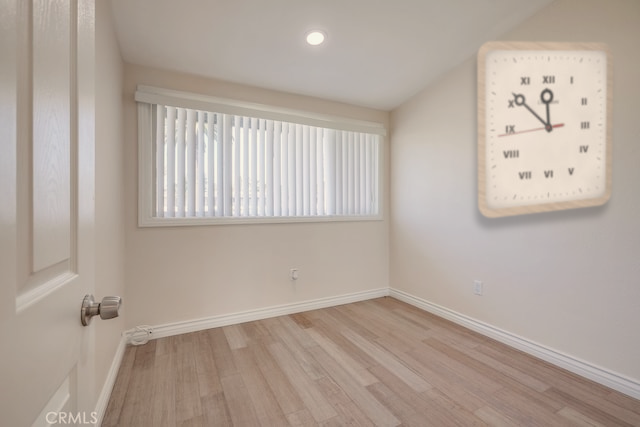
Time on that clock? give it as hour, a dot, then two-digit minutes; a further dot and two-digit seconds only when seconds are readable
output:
11.51.44
